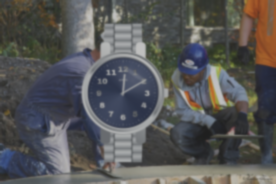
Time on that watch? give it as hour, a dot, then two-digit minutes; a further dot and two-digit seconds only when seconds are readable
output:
12.10
